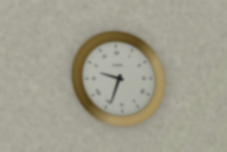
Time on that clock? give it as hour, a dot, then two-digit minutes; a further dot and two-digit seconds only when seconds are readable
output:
9.34
